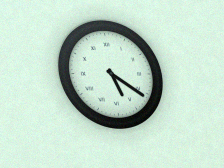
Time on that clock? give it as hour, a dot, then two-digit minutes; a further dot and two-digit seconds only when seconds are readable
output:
5.21
